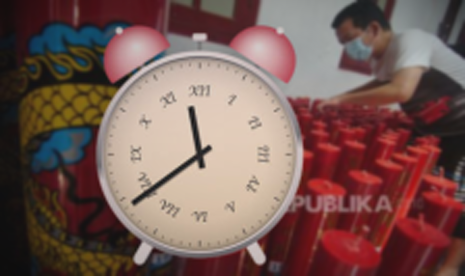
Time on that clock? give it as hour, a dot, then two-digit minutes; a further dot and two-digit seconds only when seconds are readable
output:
11.39
